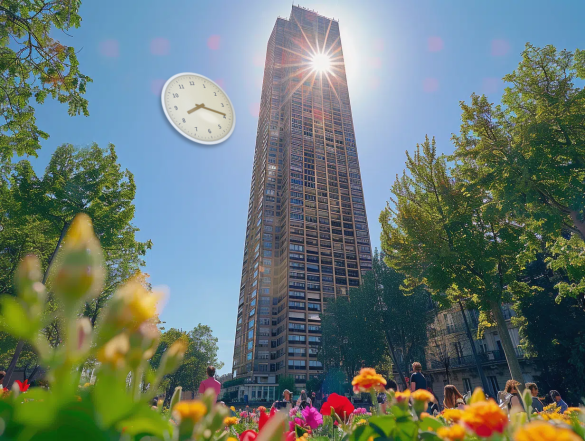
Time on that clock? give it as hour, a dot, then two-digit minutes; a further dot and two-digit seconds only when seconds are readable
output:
8.19
